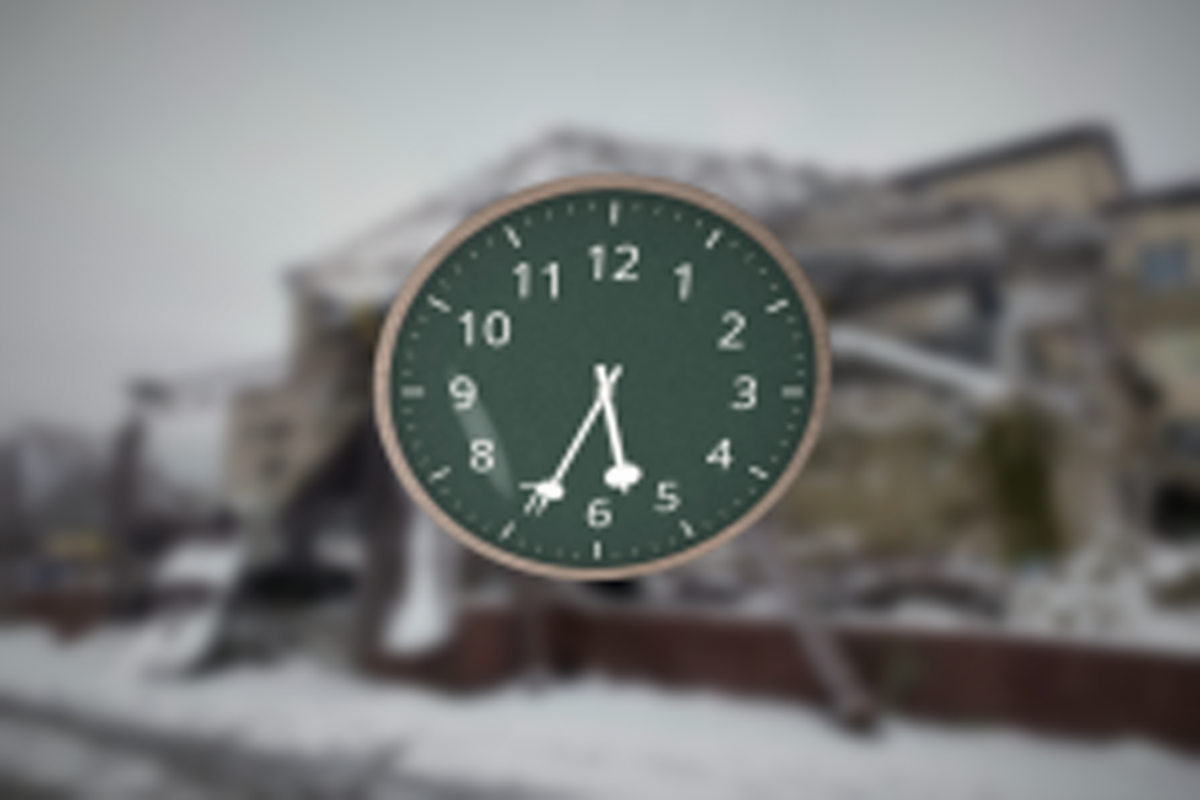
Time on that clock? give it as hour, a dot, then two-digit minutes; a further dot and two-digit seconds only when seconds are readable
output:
5.34
